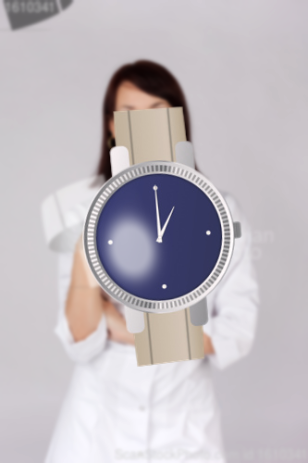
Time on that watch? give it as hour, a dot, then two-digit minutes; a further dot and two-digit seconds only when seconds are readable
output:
1.00
